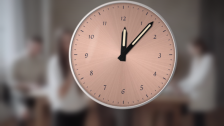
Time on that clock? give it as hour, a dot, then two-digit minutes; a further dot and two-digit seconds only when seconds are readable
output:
12.07
